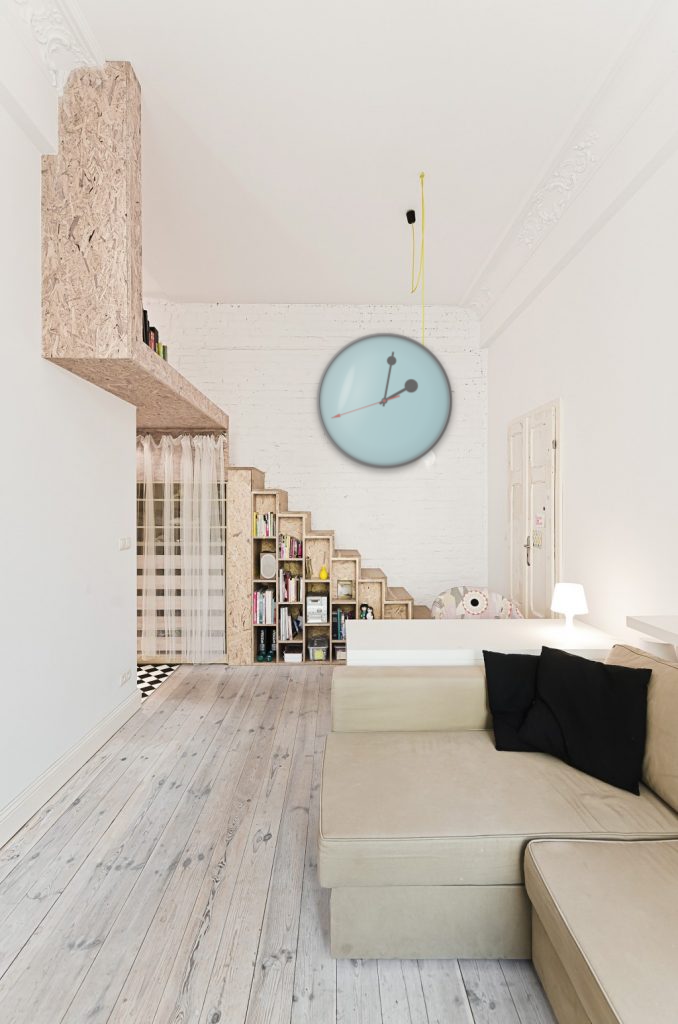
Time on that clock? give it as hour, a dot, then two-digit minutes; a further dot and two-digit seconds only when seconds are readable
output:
2.01.42
